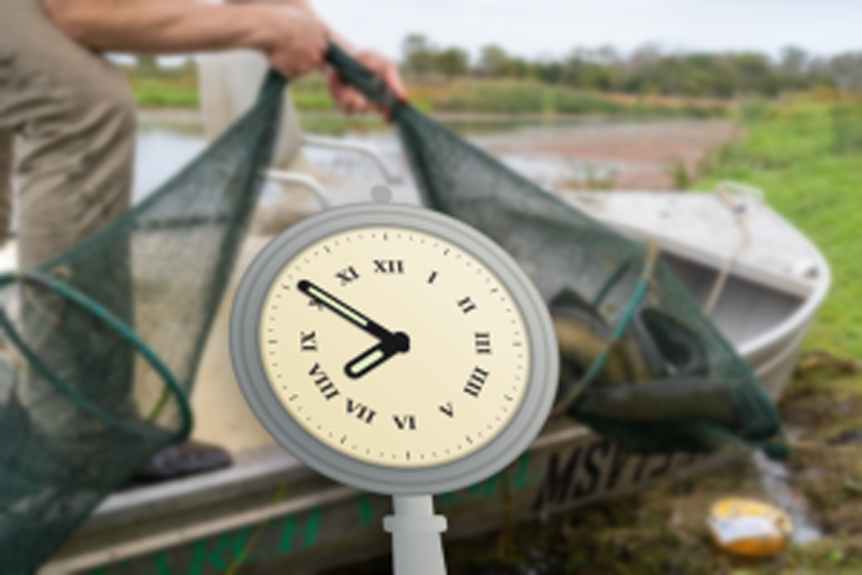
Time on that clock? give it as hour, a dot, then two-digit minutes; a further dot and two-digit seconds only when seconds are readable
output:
7.51
